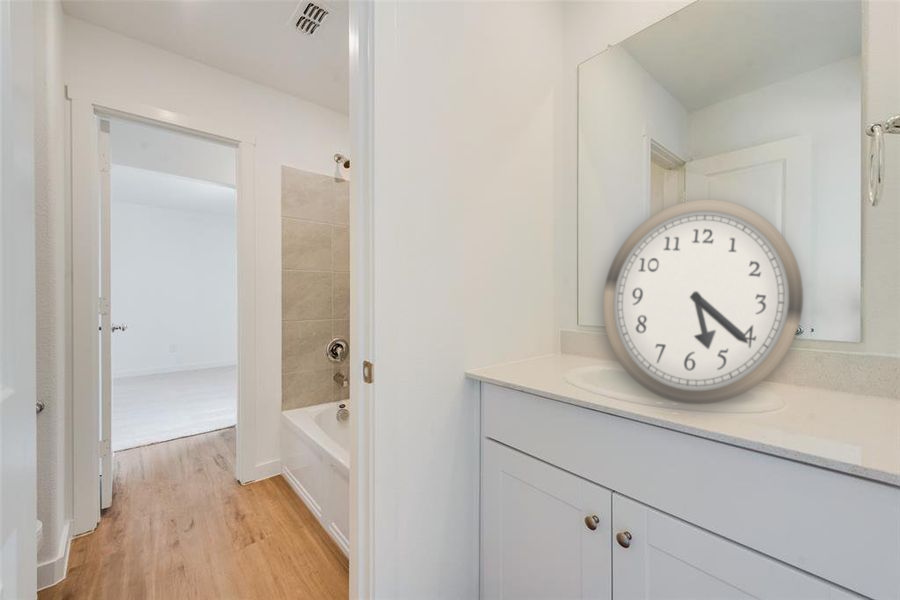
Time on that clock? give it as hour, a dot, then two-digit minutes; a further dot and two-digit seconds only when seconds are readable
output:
5.21
